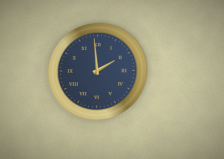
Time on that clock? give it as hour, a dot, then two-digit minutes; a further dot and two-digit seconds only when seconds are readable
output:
1.59
